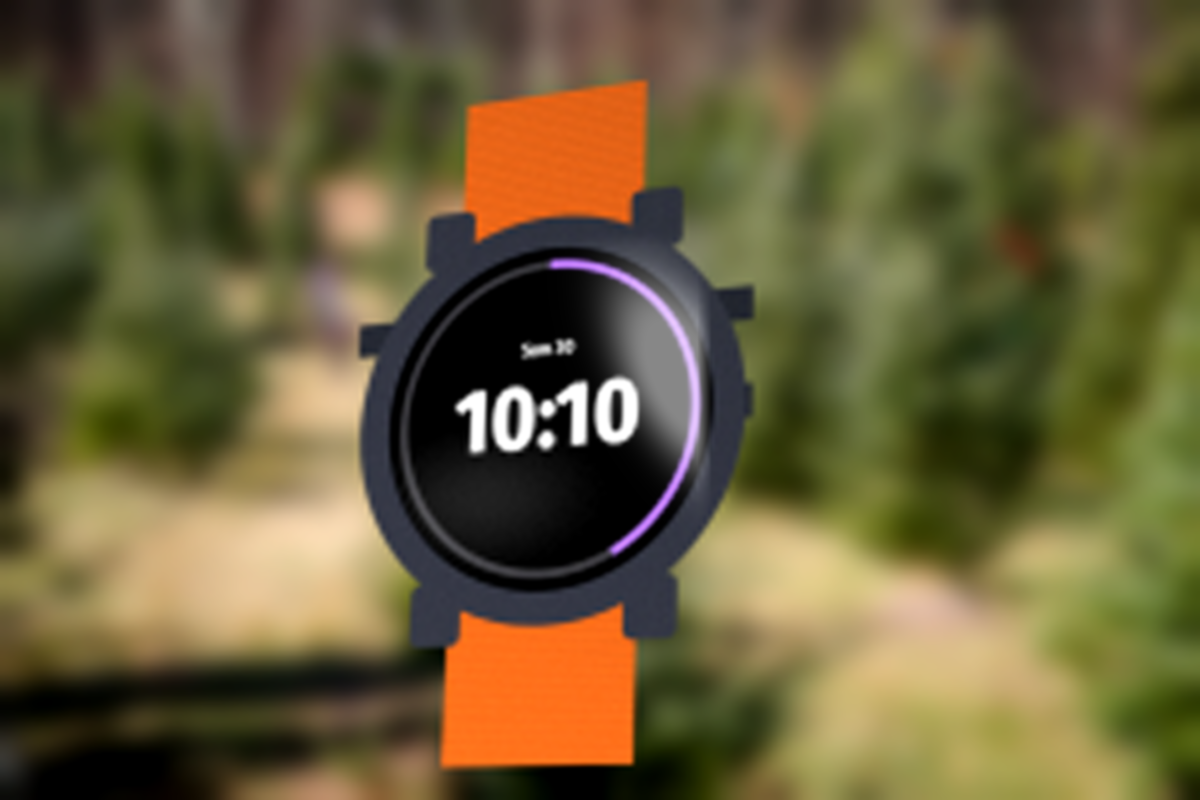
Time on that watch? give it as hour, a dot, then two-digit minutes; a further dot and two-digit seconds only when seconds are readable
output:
10.10
